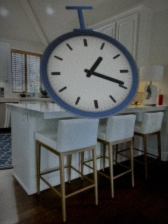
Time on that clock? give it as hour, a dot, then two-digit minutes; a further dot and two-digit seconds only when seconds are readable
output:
1.19
